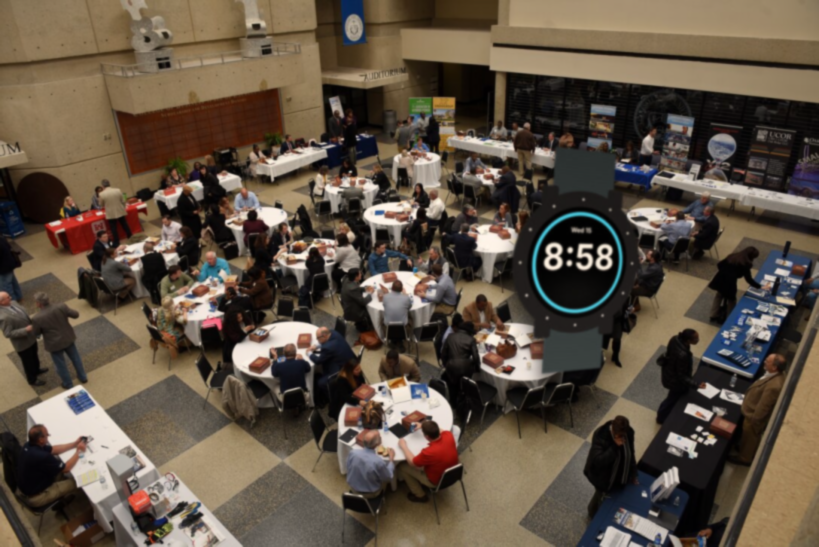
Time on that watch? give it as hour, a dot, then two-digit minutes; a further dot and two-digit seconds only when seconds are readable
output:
8.58
